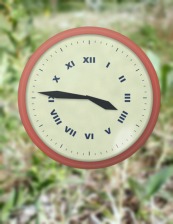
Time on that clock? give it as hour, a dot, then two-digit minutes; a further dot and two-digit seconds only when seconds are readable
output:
3.46
